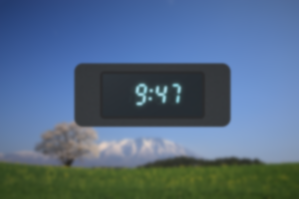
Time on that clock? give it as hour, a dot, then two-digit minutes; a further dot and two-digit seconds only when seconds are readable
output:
9.47
